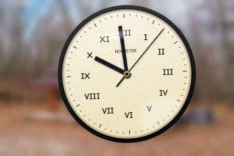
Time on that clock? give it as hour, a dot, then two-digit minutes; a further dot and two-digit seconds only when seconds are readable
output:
9.59.07
